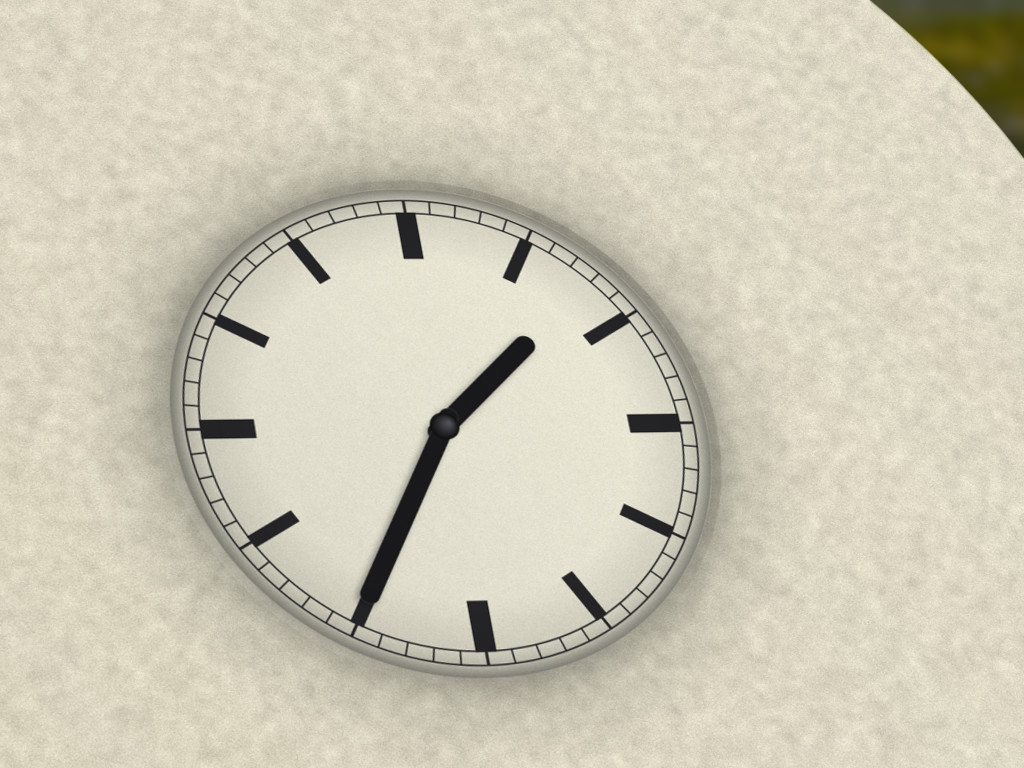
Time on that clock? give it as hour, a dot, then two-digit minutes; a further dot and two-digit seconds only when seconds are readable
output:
1.35
